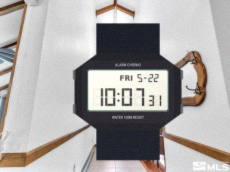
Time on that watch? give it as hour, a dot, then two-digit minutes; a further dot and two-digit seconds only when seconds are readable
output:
10.07.31
